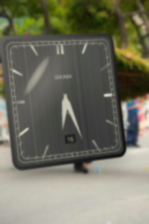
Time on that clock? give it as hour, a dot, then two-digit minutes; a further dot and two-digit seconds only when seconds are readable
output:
6.27
